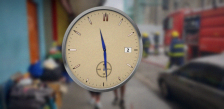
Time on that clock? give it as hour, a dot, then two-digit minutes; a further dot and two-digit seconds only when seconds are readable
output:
11.29
